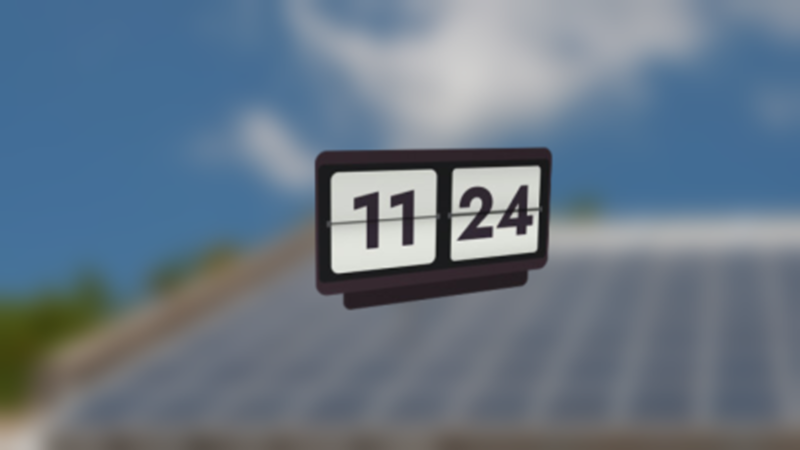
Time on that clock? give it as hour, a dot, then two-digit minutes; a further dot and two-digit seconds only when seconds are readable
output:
11.24
